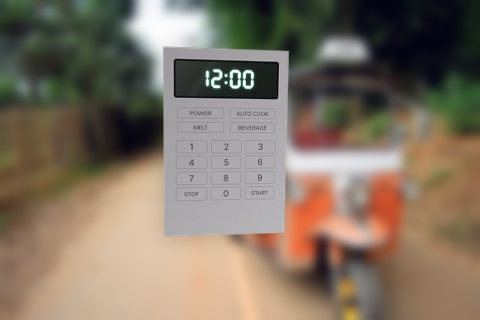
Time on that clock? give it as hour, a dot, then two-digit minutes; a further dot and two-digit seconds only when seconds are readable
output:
12.00
